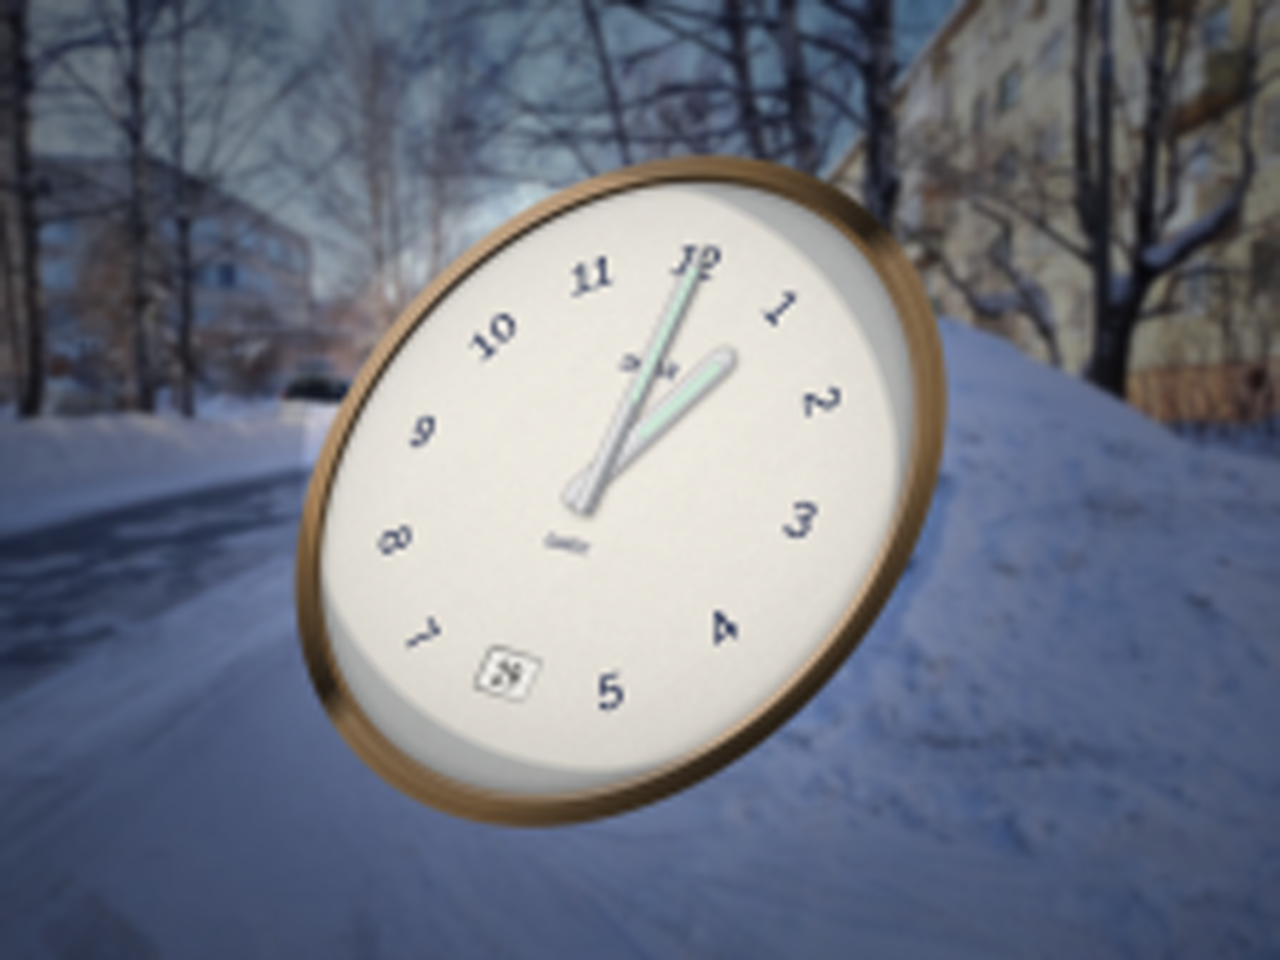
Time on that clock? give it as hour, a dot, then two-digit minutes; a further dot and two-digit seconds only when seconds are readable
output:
1.00
